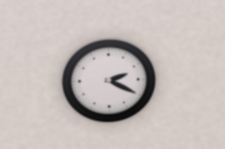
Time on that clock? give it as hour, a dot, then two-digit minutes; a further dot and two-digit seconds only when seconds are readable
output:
2.20
